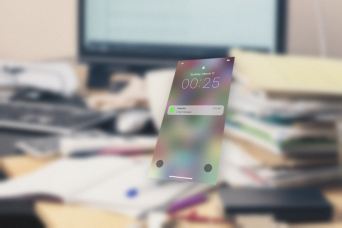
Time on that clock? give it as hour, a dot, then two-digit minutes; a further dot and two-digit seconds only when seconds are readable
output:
0.25
